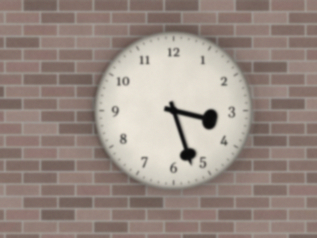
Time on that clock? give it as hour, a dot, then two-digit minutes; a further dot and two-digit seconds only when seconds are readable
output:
3.27
